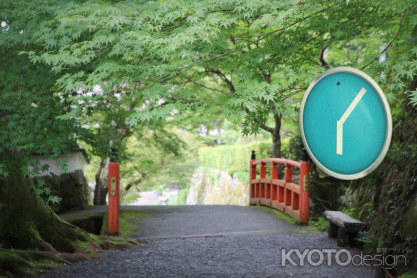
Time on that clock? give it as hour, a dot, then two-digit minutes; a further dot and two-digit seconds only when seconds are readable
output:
6.07
